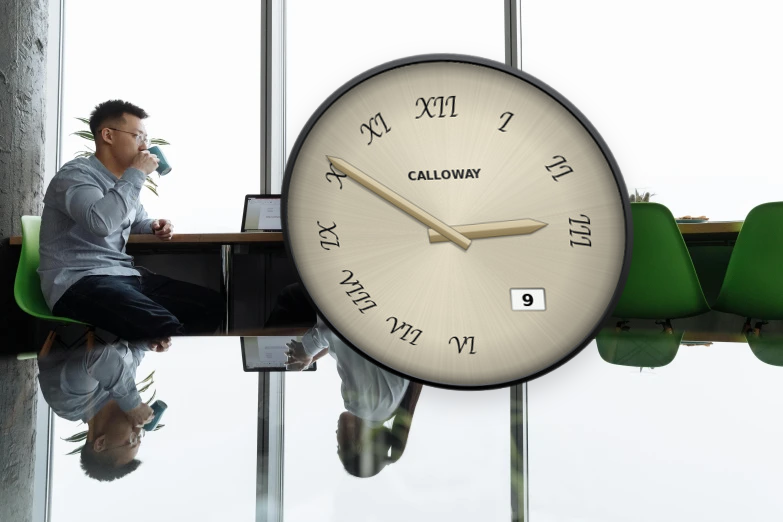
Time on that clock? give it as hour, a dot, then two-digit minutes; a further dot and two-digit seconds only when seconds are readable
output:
2.51
